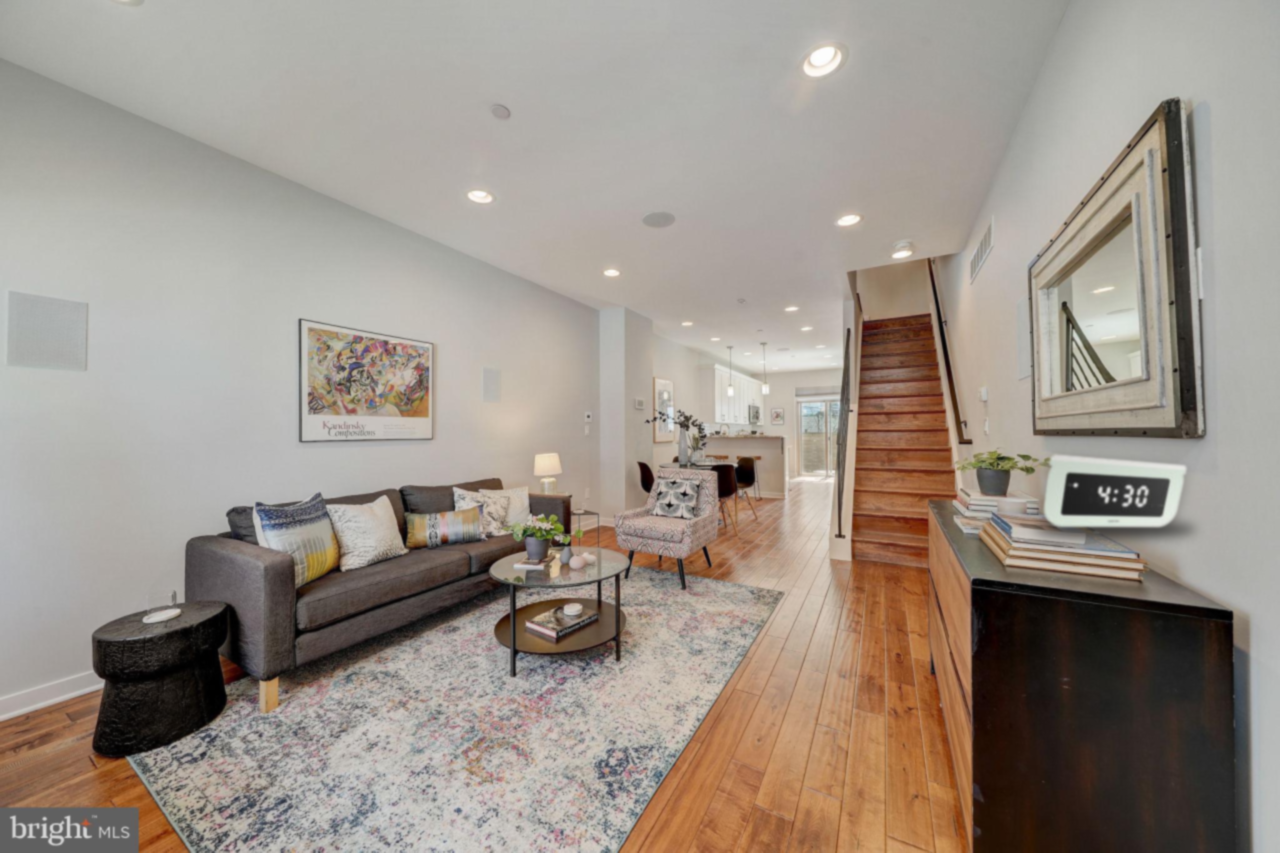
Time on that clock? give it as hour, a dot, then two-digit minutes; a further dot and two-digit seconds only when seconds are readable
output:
4.30
